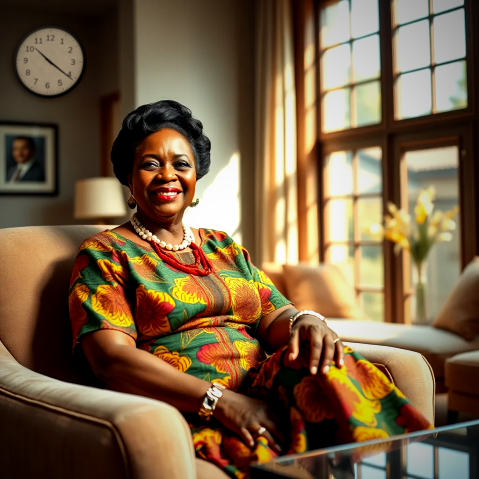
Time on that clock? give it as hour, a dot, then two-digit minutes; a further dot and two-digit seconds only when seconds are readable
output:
10.21
